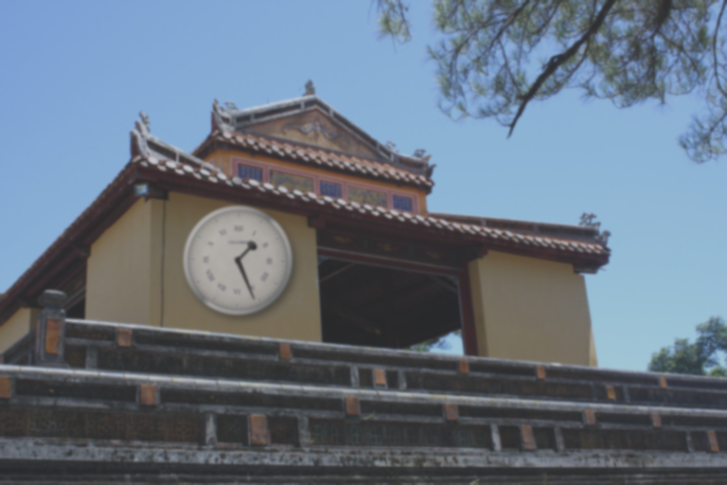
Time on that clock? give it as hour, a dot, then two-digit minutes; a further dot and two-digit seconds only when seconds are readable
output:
1.26
